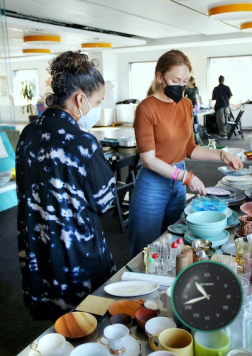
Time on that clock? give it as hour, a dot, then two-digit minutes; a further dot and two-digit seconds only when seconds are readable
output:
10.42
